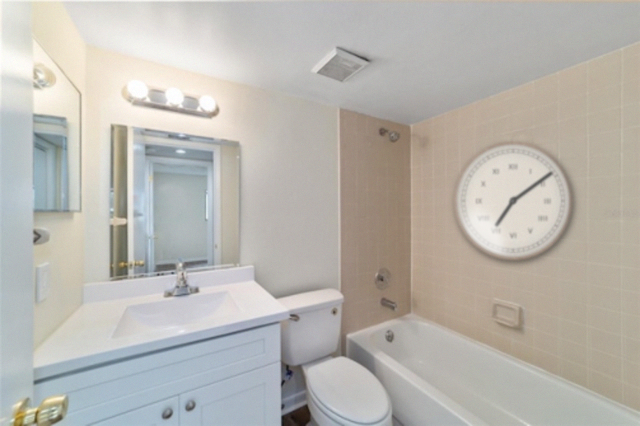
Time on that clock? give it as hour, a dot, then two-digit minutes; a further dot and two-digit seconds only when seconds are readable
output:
7.09
